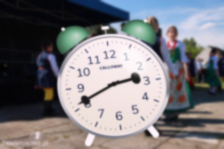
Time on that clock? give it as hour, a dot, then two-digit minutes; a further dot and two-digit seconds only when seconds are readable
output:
2.41
